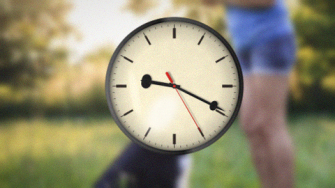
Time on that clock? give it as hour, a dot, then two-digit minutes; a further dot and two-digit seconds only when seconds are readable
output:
9.19.25
